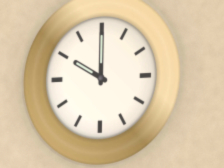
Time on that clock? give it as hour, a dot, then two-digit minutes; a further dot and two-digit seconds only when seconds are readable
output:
10.00
